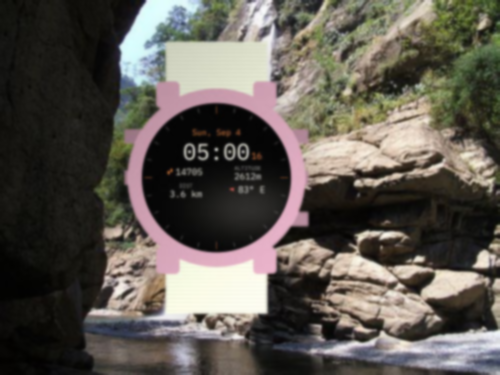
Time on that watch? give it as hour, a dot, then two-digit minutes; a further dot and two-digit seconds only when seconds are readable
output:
5.00
